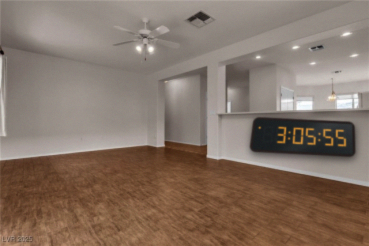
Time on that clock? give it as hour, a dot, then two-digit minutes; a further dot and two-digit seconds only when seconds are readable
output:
3.05.55
